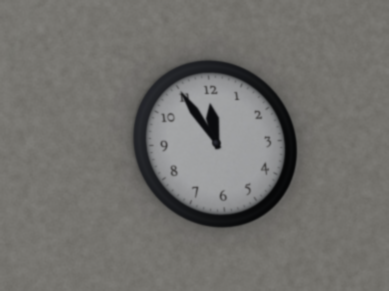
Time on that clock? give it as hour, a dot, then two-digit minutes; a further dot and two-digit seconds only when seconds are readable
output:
11.55
